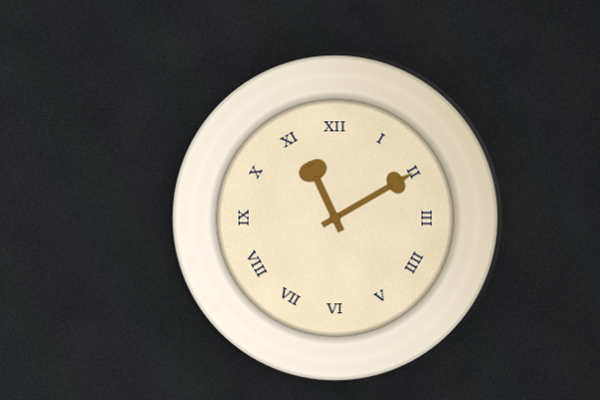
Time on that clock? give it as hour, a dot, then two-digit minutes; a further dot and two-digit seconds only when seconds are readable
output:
11.10
